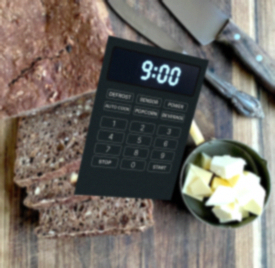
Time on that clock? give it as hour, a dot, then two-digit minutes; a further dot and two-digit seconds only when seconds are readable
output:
9.00
